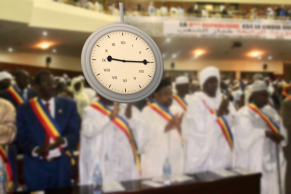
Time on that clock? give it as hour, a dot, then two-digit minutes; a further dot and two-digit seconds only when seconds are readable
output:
9.15
